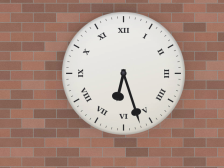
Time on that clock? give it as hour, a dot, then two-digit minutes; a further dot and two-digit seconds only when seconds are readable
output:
6.27
